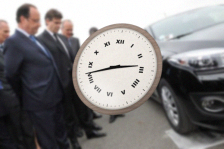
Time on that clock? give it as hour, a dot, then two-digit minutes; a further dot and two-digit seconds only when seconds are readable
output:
2.42
